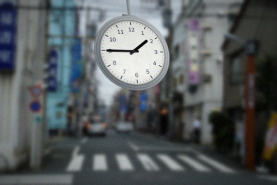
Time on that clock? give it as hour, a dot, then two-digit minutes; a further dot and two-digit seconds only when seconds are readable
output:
1.45
